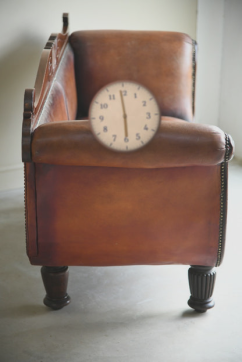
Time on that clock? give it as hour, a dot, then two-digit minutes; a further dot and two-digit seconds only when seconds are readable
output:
5.59
